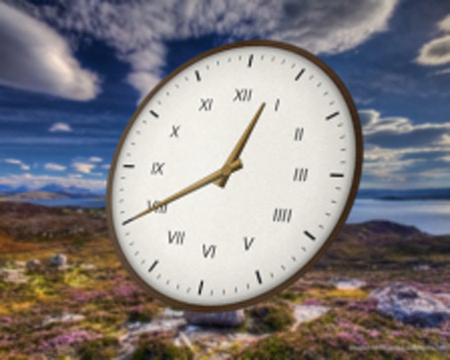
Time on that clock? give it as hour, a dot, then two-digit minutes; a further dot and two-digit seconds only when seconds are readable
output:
12.40
